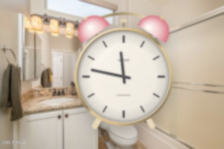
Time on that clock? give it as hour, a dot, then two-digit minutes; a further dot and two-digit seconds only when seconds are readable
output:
11.47
